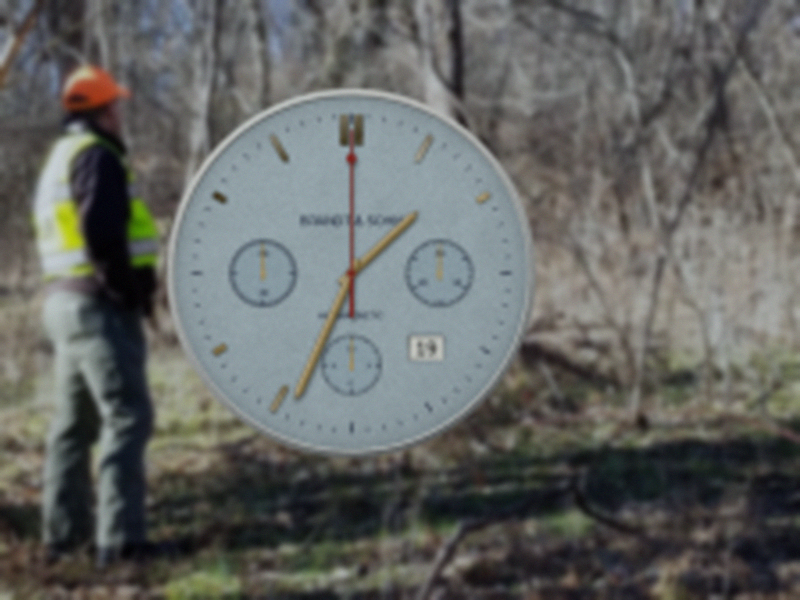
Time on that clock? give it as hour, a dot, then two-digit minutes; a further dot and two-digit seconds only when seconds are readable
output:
1.34
